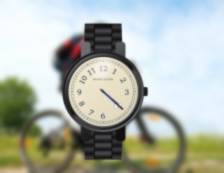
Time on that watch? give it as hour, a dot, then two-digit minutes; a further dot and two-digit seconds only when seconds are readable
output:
4.22
